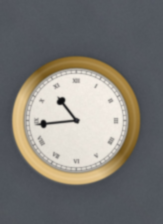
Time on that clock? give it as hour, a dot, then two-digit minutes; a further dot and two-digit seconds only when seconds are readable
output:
10.44
